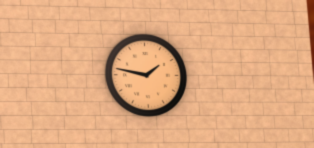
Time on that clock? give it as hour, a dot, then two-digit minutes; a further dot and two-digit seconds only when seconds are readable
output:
1.47
